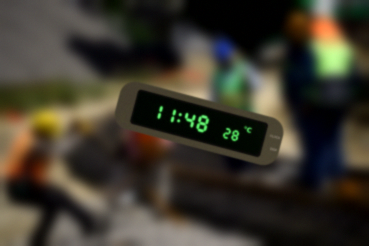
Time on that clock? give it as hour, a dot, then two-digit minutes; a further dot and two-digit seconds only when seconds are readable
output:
11.48
